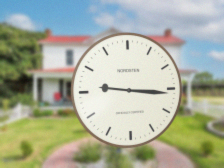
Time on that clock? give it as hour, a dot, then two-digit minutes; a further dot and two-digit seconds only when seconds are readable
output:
9.16
